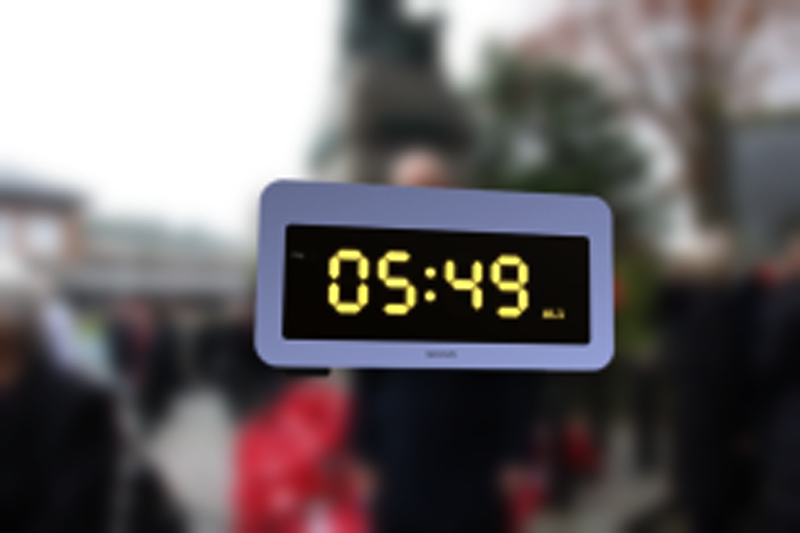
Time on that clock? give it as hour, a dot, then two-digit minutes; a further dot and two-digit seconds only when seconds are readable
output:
5.49
